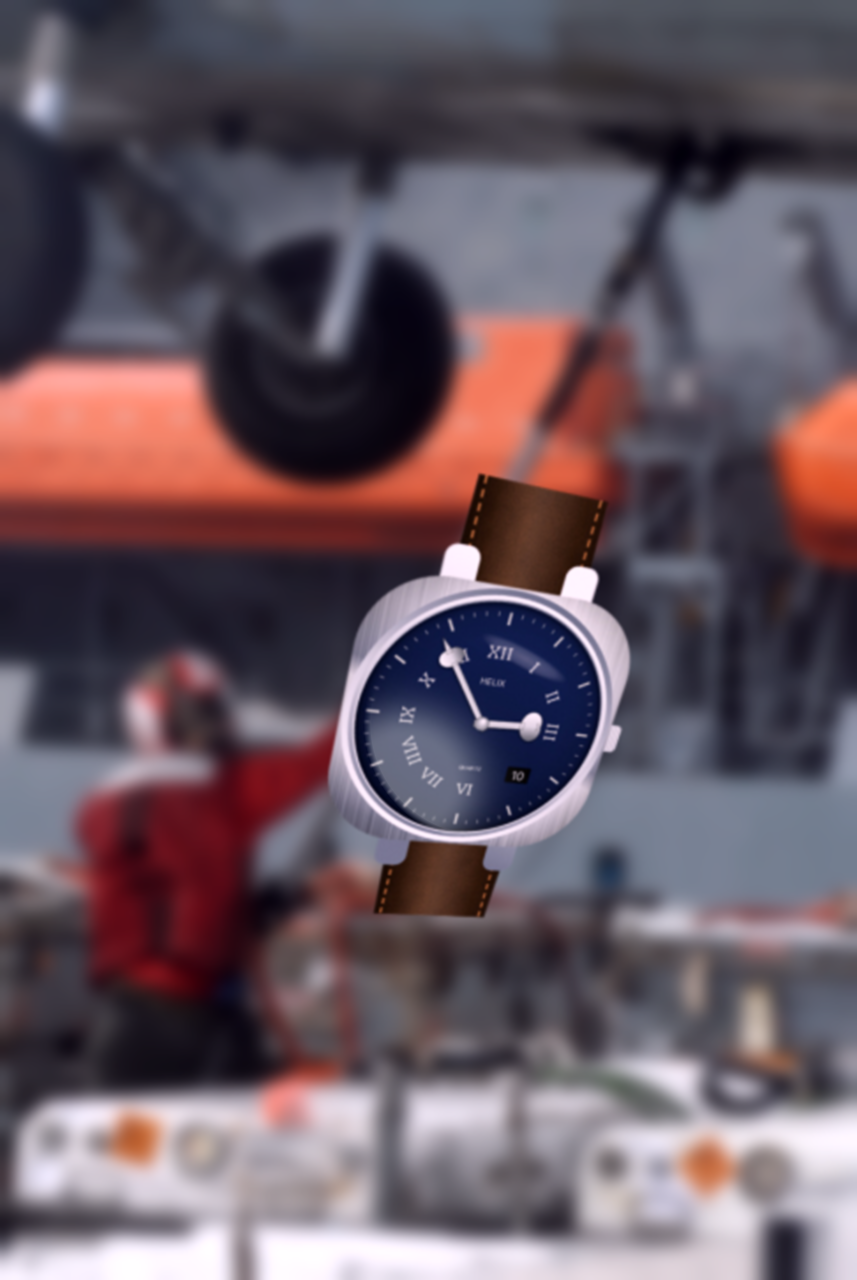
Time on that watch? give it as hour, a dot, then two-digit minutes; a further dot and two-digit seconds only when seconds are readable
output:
2.54
